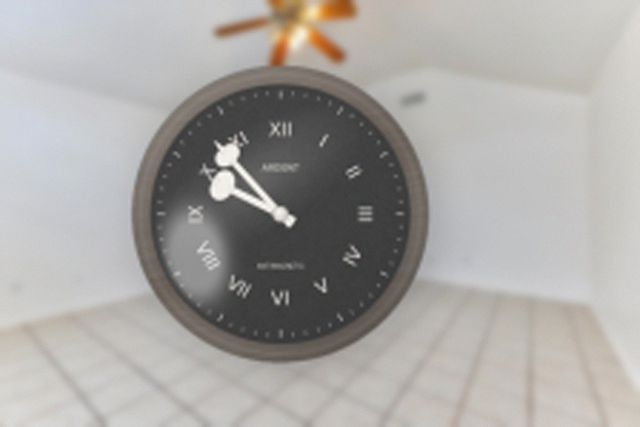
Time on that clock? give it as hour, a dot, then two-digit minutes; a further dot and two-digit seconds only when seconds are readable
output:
9.53
